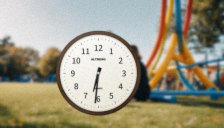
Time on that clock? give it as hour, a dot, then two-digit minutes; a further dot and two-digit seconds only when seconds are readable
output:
6.31
